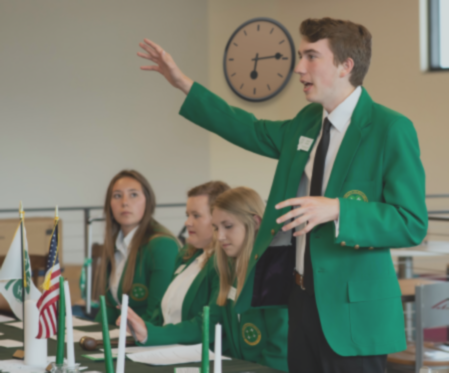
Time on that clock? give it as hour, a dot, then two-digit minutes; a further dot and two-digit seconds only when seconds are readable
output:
6.14
